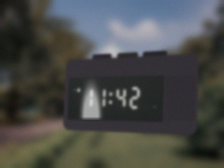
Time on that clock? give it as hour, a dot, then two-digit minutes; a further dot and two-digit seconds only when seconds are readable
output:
11.42
